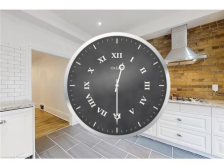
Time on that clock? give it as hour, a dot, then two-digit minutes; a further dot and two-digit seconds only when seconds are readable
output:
12.30
